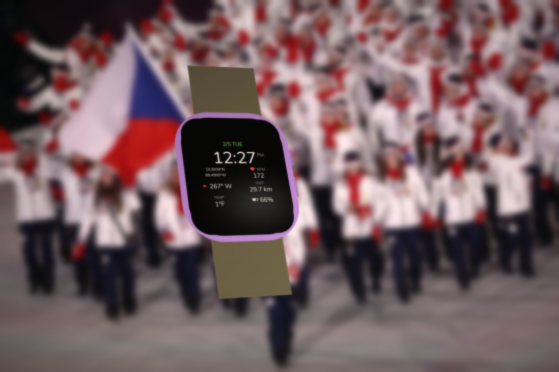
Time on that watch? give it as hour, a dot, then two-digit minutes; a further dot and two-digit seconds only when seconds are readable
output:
12.27
